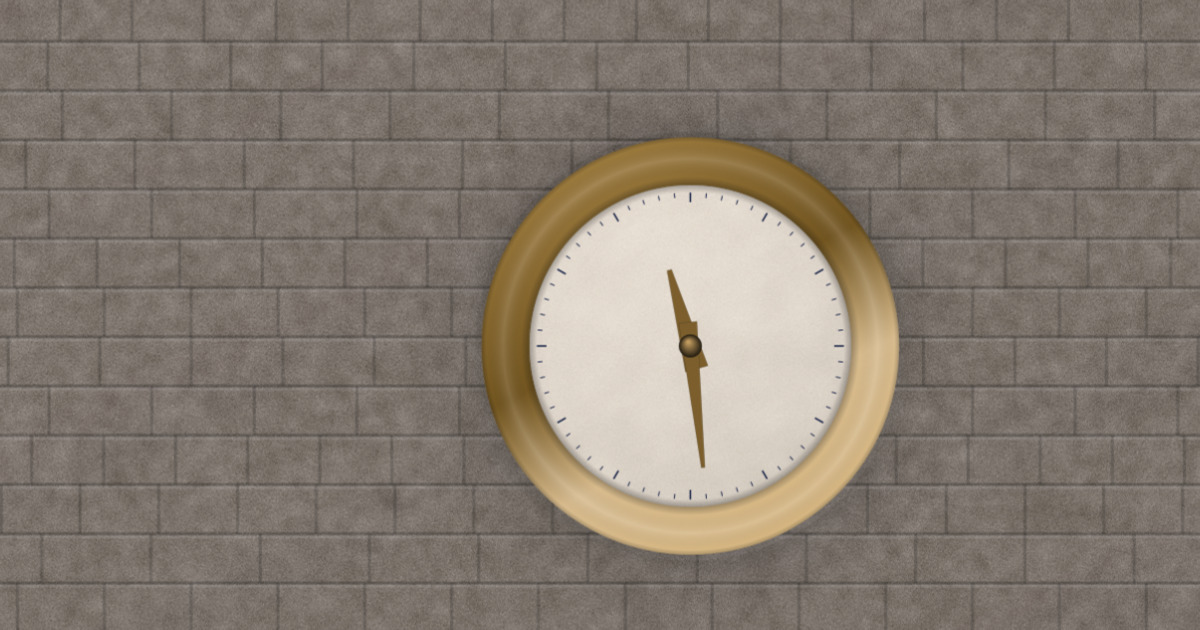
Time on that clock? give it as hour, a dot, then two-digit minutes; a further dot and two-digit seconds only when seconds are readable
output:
11.29
